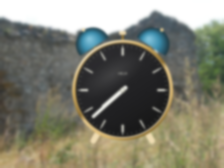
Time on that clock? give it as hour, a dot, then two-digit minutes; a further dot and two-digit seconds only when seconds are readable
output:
7.38
